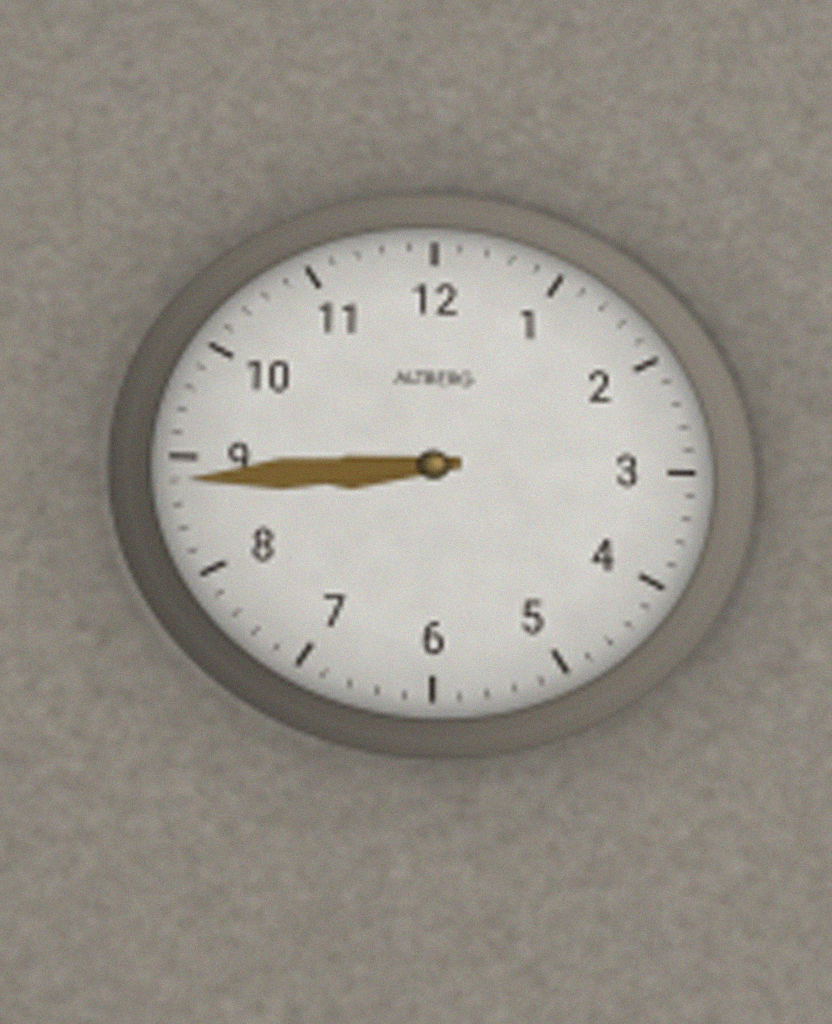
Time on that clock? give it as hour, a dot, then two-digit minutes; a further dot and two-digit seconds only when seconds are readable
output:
8.44
